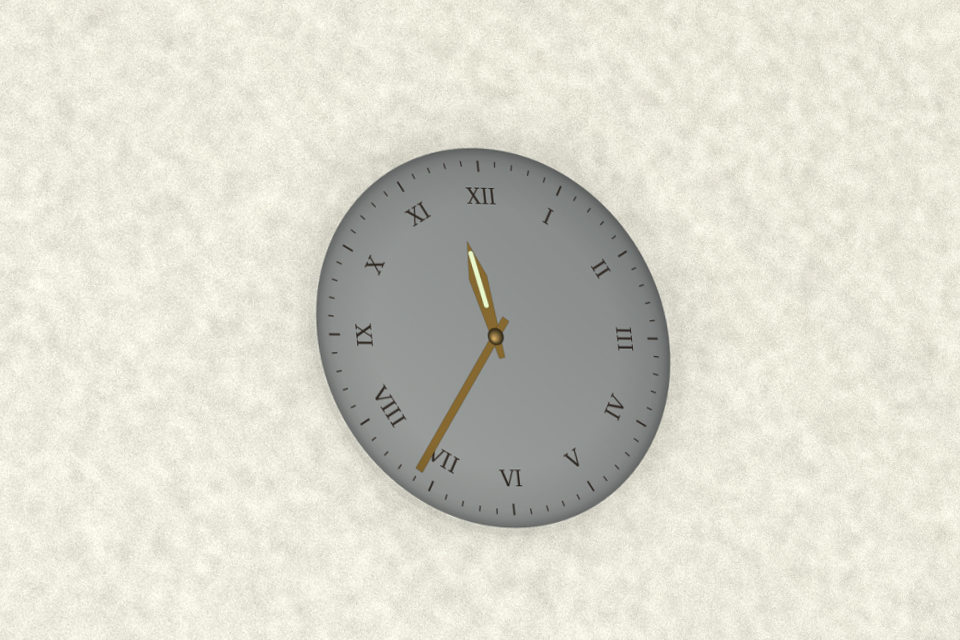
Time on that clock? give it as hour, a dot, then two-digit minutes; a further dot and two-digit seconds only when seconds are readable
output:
11.36
